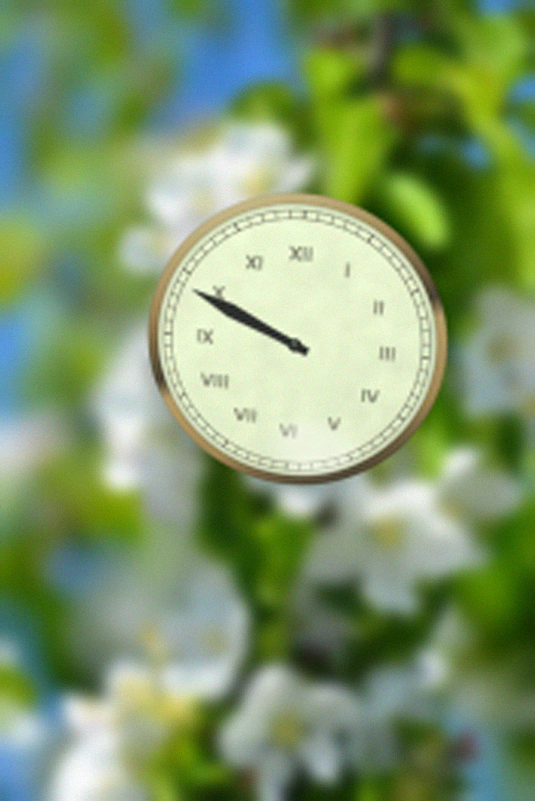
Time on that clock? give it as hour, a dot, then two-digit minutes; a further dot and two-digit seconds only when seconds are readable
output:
9.49
